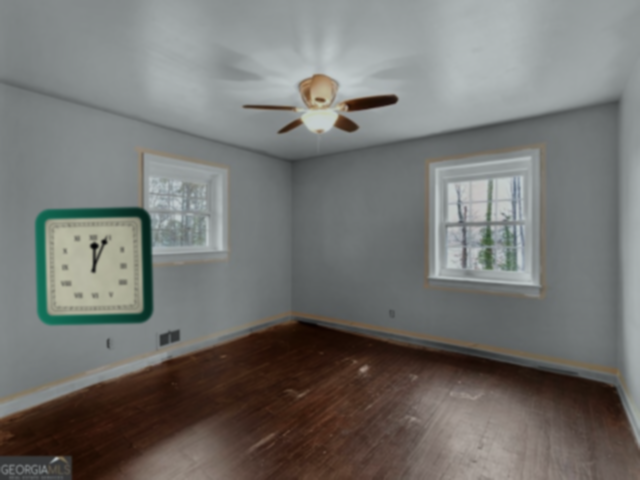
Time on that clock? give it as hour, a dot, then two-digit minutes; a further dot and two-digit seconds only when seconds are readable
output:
12.04
